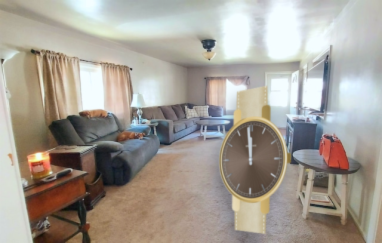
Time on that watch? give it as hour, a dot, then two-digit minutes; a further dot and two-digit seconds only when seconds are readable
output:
11.59
